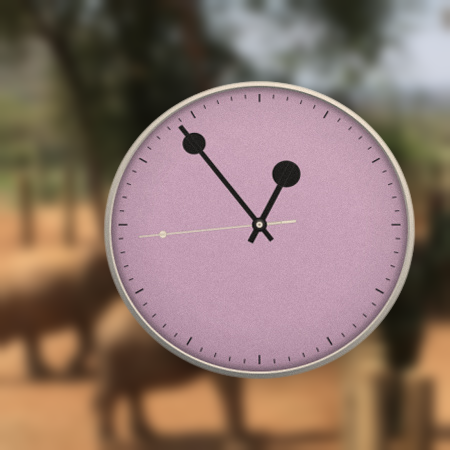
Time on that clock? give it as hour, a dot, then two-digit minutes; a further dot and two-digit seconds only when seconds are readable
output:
12.53.44
